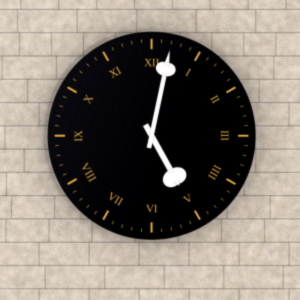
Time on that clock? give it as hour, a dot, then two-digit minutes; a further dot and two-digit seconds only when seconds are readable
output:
5.02
